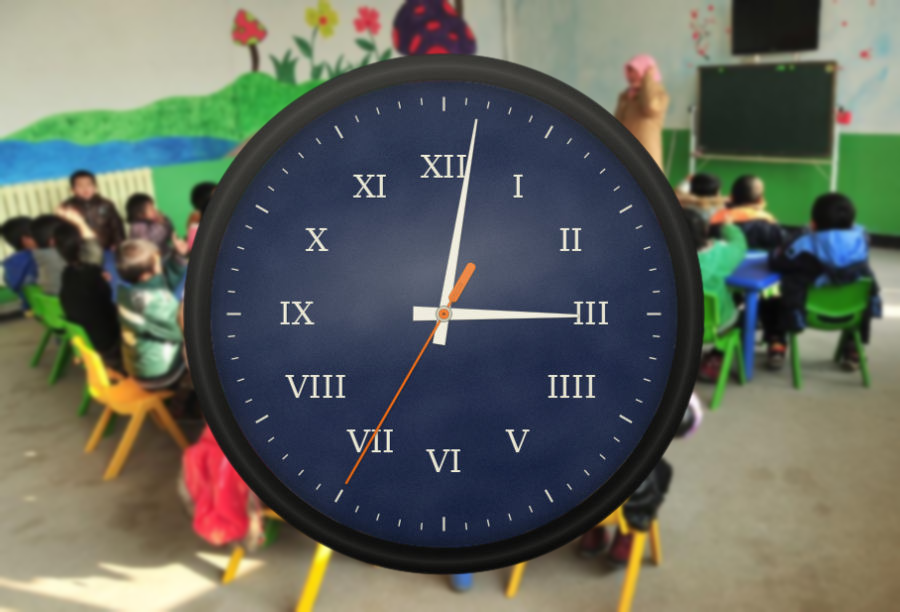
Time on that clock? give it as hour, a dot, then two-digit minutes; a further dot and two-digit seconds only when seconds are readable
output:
3.01.35
